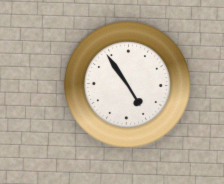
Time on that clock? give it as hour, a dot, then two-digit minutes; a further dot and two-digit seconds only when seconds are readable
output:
4.54
